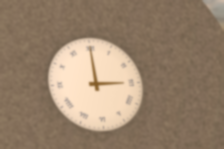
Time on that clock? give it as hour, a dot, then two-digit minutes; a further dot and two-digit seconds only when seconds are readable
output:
3.00
